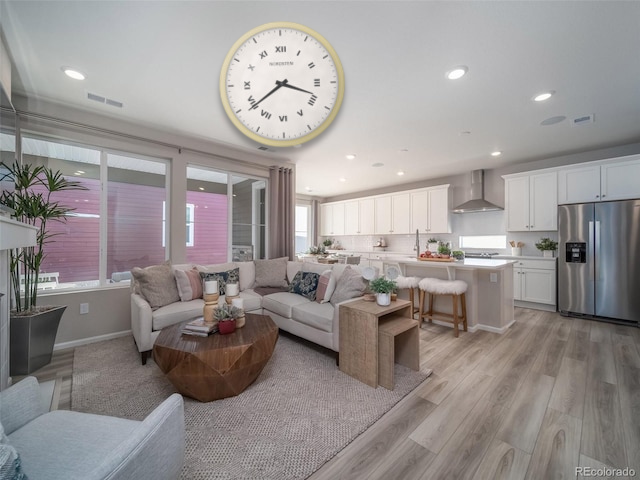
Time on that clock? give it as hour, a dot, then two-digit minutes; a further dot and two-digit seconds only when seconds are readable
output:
3.39
